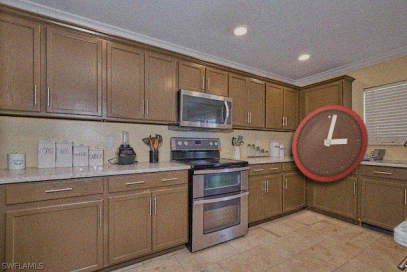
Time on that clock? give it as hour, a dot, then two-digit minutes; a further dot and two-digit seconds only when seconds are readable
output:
3.02
